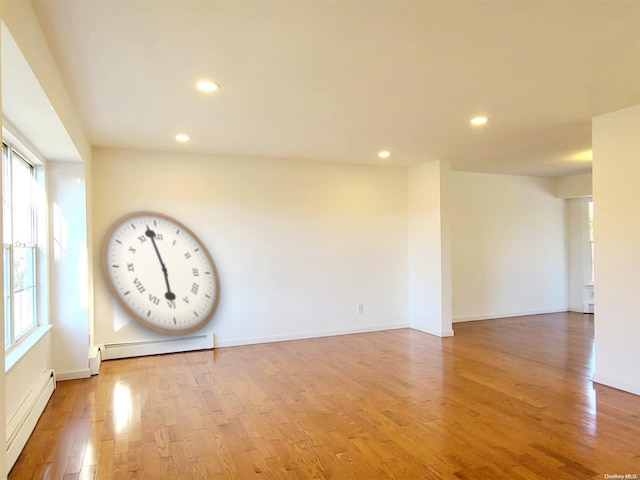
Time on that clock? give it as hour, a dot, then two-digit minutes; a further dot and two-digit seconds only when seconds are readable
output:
5.58
